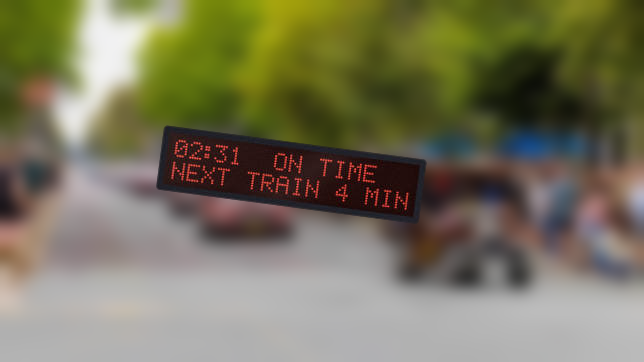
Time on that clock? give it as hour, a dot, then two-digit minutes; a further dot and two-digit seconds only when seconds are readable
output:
2.31
